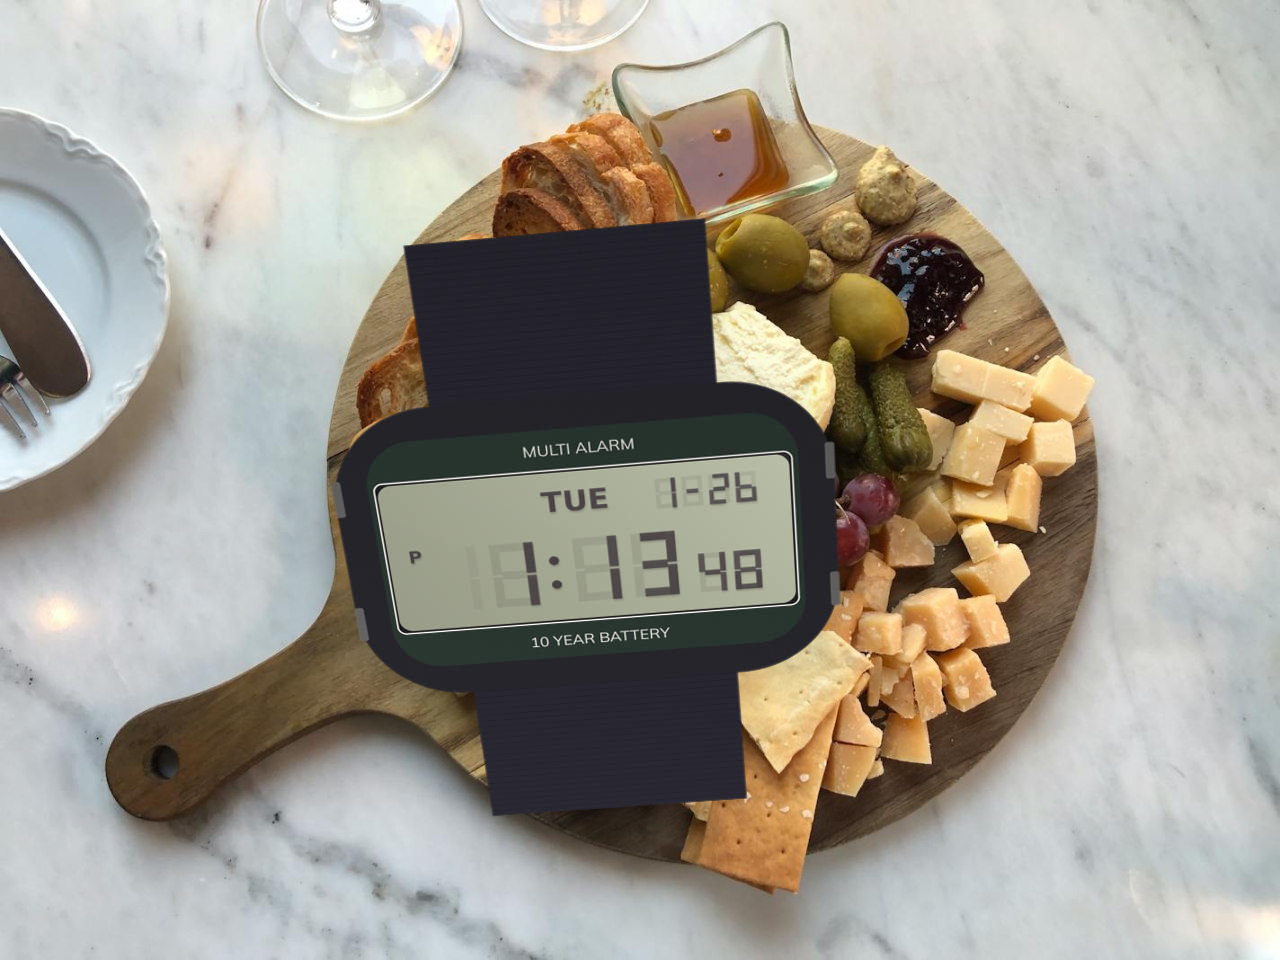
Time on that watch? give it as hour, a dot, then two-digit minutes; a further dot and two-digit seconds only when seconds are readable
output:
1.13.48
